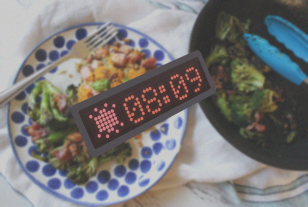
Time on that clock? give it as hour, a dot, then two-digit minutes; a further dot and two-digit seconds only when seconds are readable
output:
8.09
